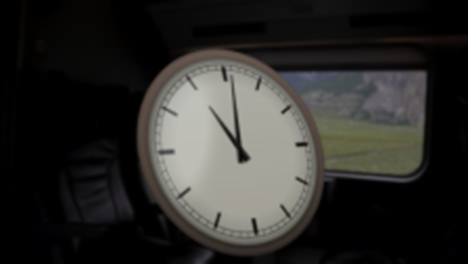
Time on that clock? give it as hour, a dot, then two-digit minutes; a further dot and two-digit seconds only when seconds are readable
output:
11.01
